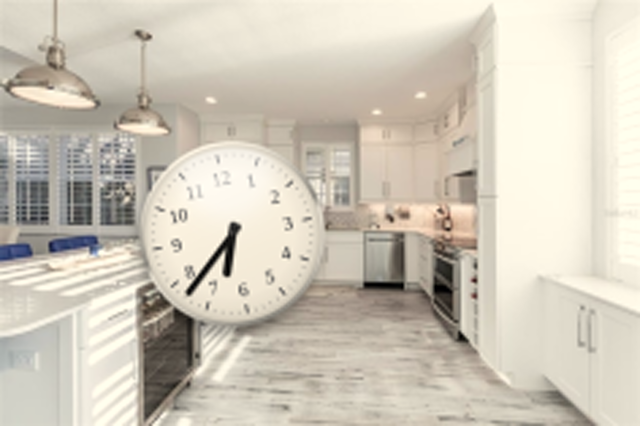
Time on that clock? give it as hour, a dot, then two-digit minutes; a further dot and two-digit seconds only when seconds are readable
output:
6.38
